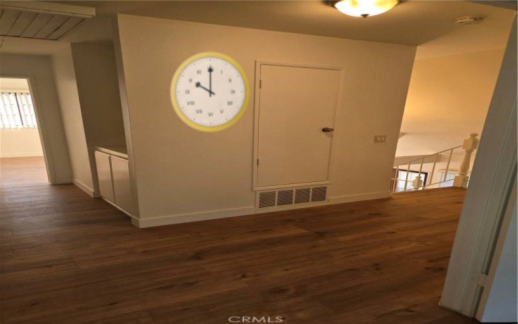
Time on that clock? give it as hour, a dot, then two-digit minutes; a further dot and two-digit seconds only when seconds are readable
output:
10.00
